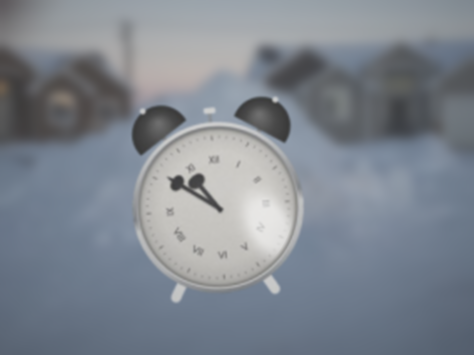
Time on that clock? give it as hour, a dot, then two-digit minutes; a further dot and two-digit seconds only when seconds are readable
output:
10.51
